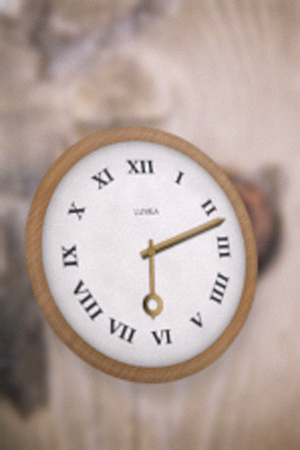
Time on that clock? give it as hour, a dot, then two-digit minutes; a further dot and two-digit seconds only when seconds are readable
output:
6.12
